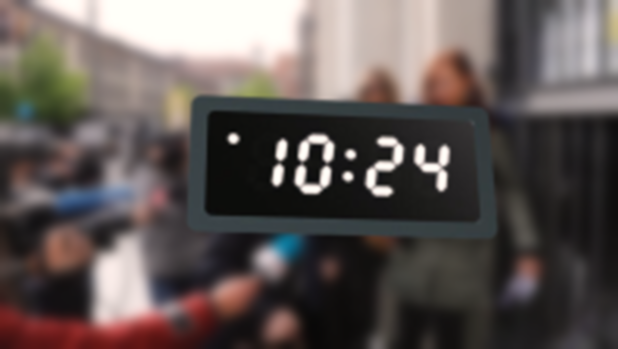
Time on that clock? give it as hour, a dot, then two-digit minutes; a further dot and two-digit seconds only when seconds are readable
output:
10.24
